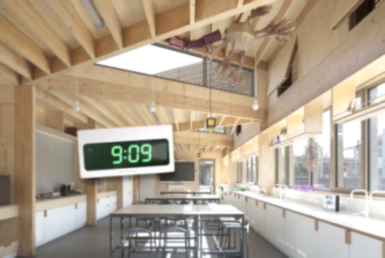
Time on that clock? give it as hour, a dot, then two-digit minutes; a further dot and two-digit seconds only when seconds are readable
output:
9.09
